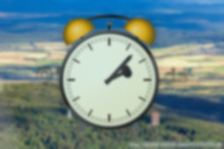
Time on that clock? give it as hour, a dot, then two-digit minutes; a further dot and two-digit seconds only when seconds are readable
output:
2.07
